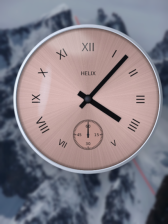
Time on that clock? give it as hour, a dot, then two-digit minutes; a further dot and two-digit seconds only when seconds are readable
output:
4.07
